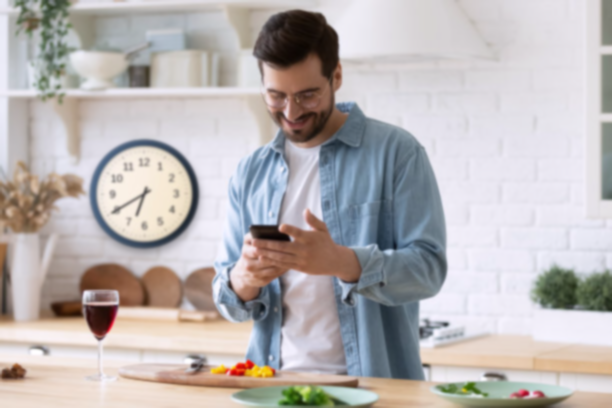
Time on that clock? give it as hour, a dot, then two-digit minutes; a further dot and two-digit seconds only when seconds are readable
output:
6.40
